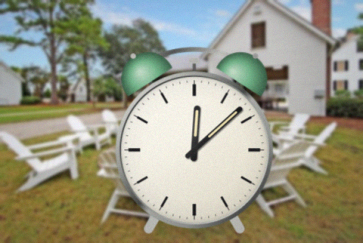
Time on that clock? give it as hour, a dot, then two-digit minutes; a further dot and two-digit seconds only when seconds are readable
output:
12.08
